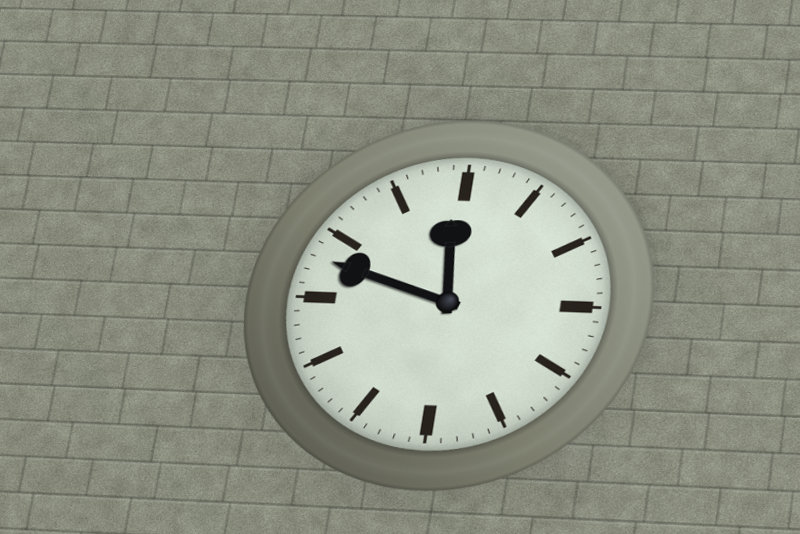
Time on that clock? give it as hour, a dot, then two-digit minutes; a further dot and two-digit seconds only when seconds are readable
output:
11.48
